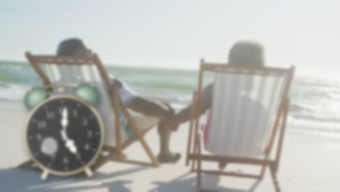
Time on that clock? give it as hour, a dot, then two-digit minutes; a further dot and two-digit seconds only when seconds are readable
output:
5.01
